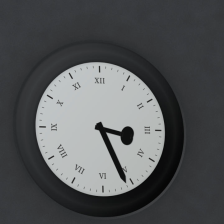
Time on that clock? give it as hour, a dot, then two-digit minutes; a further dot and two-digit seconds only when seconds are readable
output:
3.26
